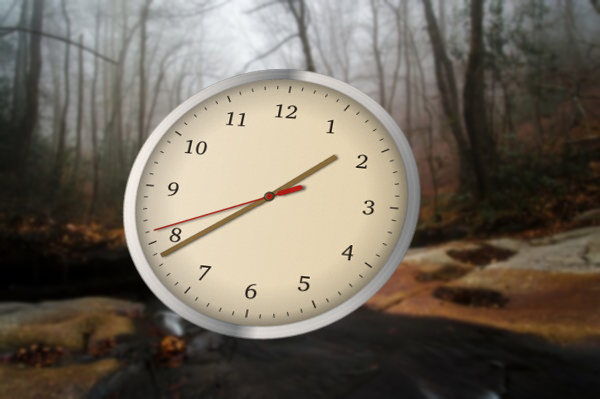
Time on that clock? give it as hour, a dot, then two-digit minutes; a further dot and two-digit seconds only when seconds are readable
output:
1.38.41
